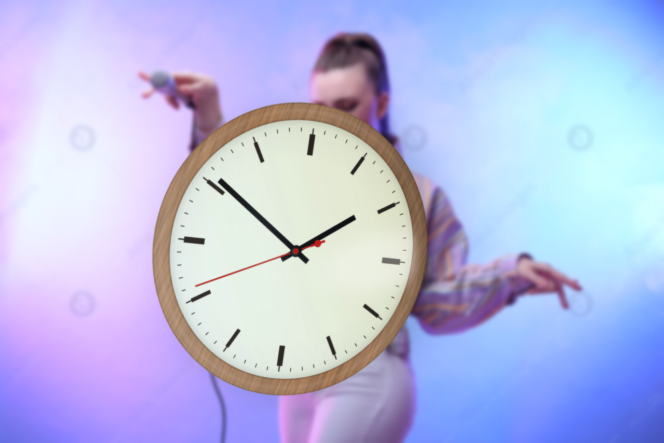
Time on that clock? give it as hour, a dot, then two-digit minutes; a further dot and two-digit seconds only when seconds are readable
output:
1.50.41
